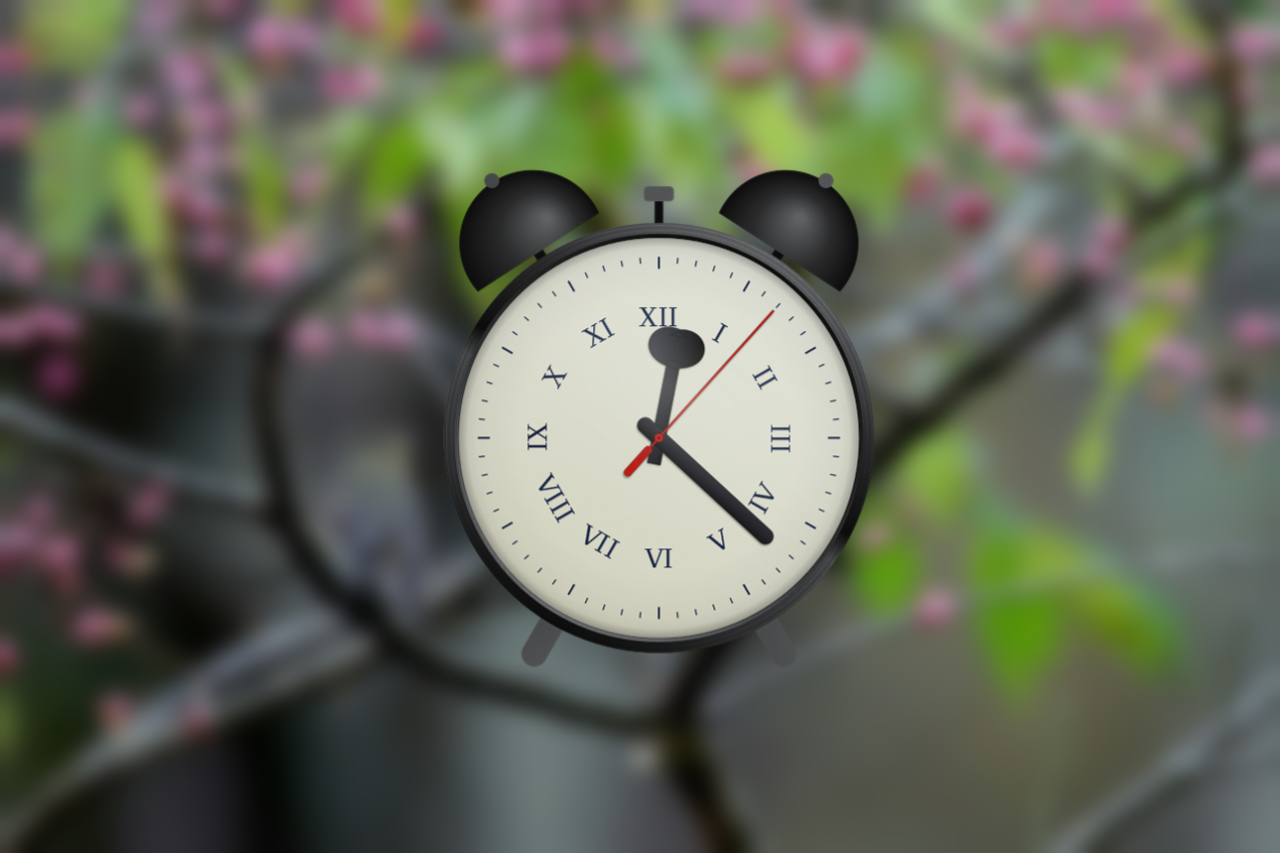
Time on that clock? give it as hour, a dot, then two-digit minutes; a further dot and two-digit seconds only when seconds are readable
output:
12.22.07
